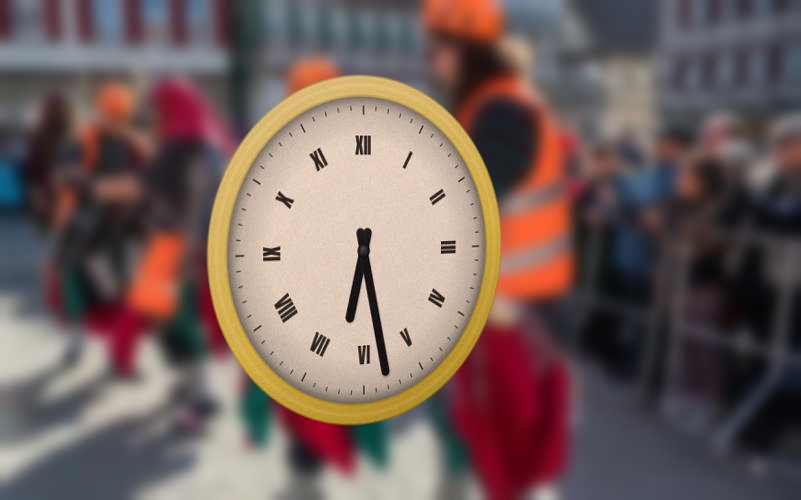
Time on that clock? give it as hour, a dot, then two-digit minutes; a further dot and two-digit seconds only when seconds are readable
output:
6.28
